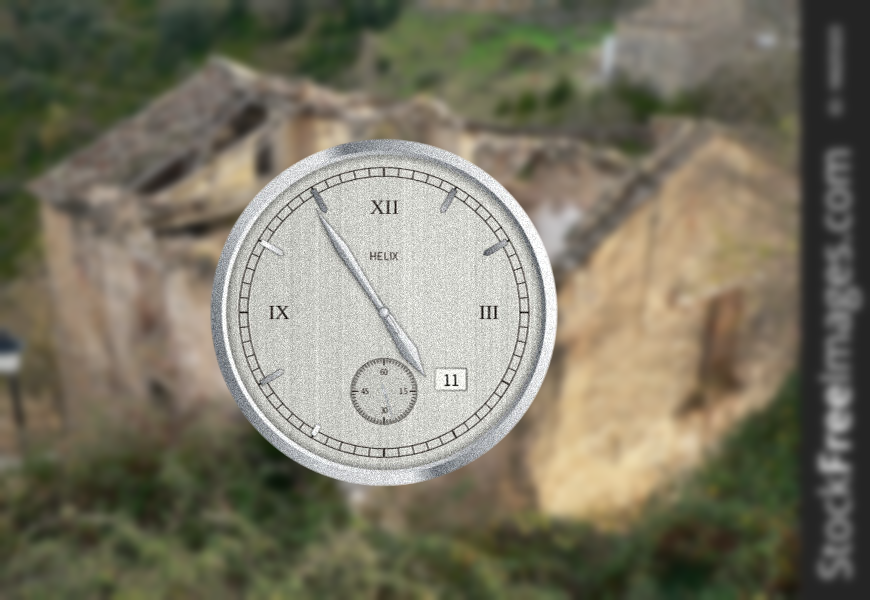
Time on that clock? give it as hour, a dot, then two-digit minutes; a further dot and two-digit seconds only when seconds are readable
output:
4.54.27
